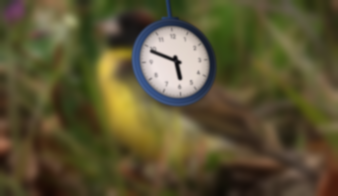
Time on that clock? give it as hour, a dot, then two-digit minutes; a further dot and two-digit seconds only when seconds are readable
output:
5.49
